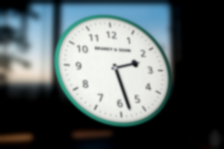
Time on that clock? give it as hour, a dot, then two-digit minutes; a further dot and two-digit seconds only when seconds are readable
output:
2.28
